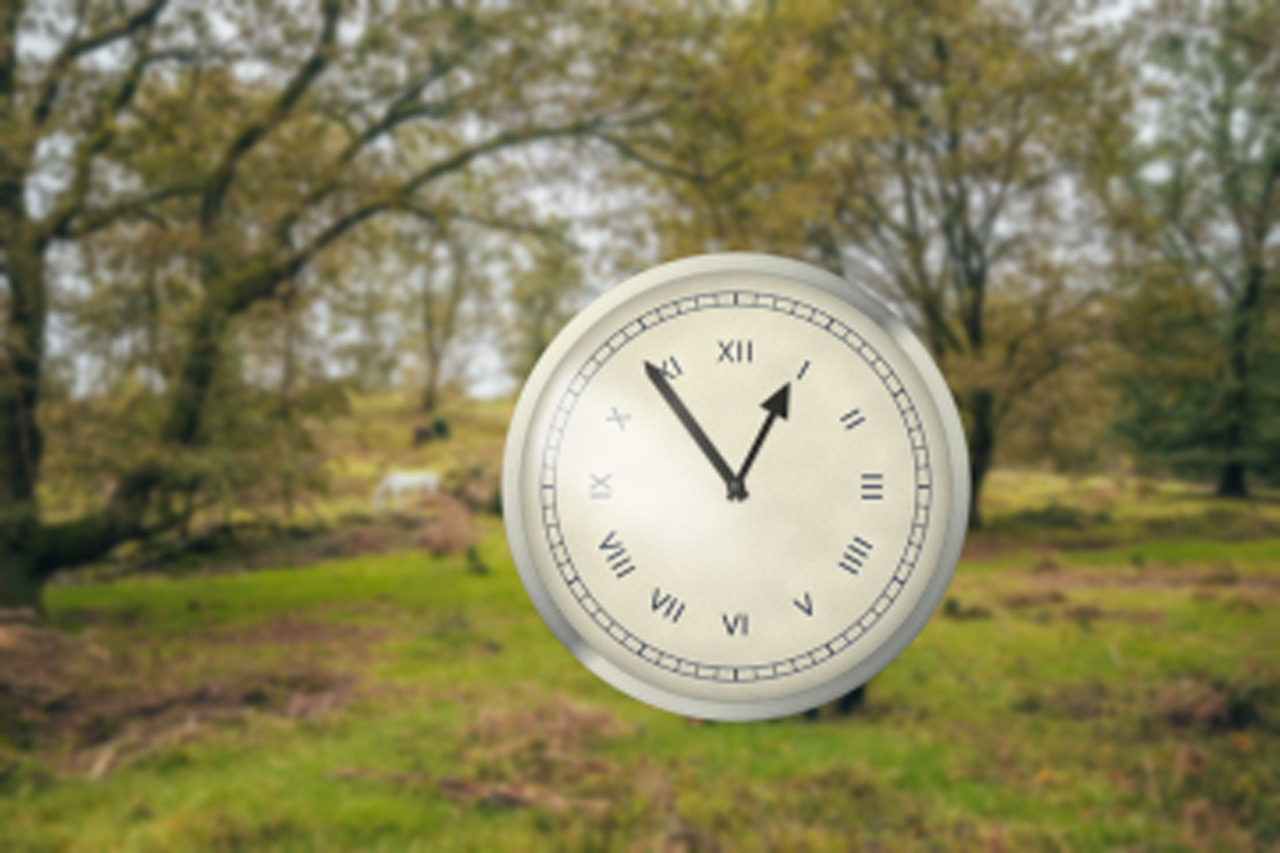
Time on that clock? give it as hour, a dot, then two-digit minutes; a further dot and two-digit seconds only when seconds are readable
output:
12.54
